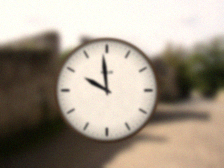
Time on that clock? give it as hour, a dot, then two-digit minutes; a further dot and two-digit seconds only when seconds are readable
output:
9.59
